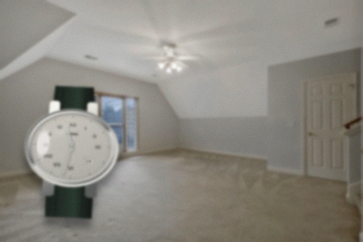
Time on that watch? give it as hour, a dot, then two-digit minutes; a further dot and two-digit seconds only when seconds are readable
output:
11.32
